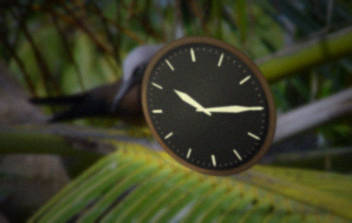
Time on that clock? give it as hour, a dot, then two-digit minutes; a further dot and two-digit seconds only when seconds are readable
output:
10.15
